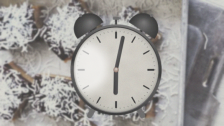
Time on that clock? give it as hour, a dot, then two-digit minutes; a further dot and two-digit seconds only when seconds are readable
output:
6.02
